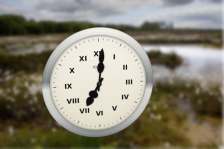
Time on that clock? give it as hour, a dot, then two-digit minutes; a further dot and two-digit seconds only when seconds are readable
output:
7.01
